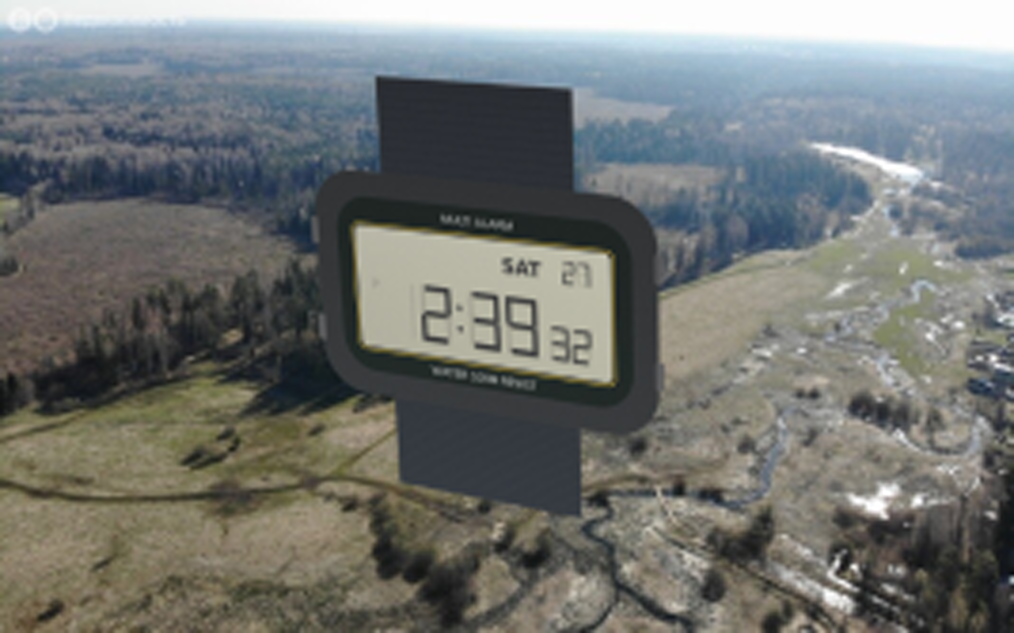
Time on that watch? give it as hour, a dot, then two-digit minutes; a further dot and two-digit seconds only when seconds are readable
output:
2.39.32
